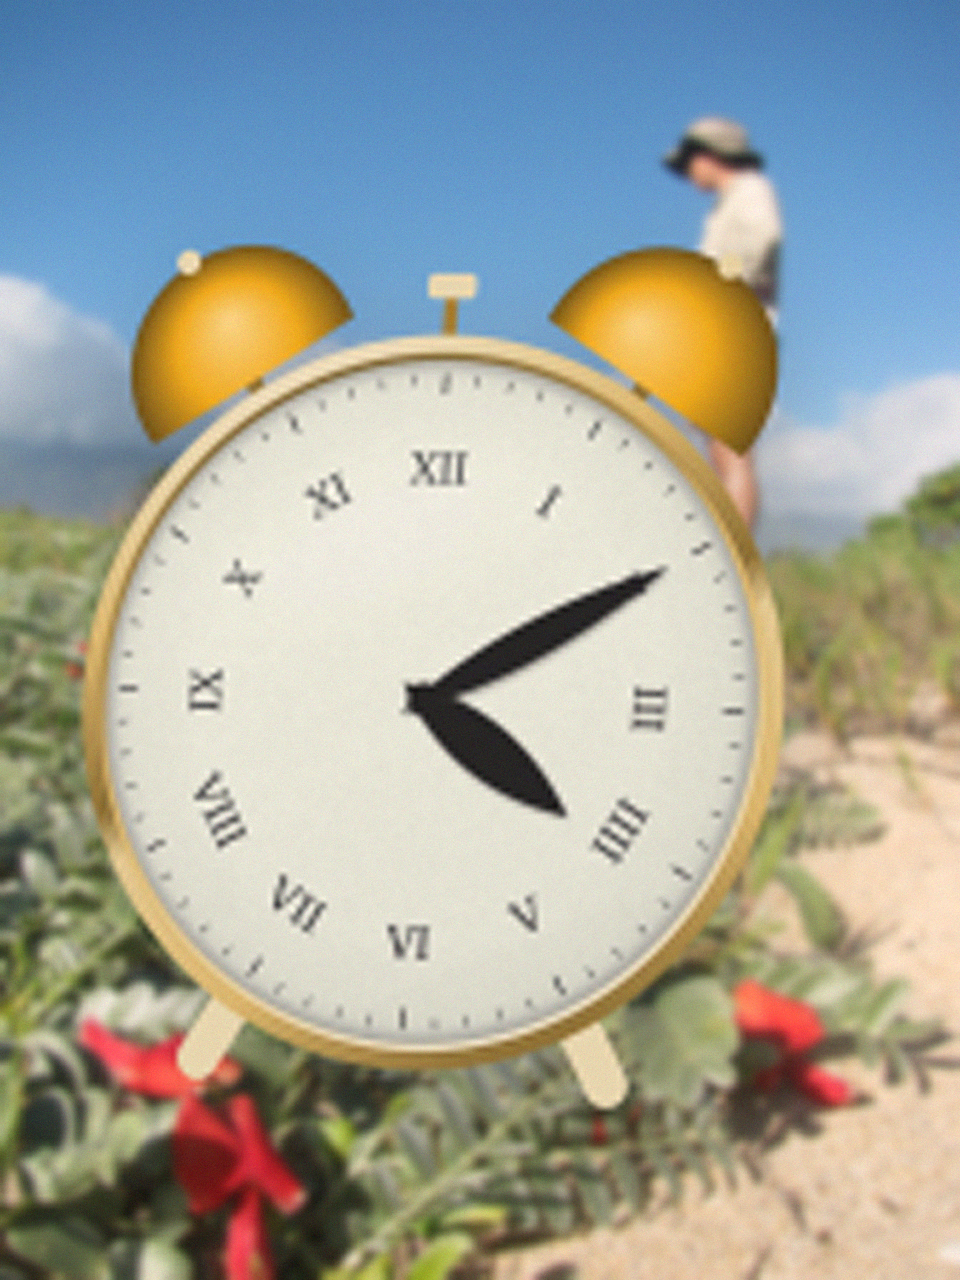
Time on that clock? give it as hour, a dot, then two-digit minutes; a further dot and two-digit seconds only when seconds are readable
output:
4.10
